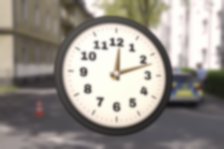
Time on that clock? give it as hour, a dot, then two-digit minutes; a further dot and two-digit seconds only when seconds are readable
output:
12.12
